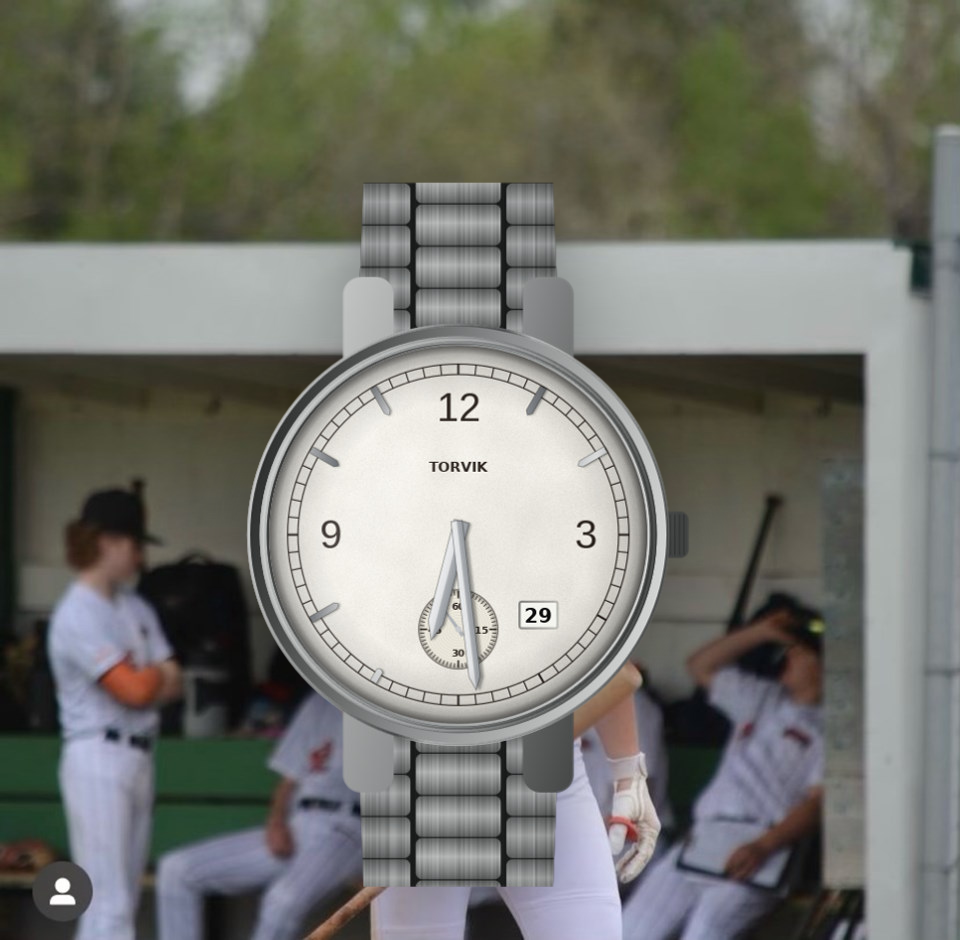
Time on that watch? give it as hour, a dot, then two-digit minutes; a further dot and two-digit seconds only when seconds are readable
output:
6.28.54
